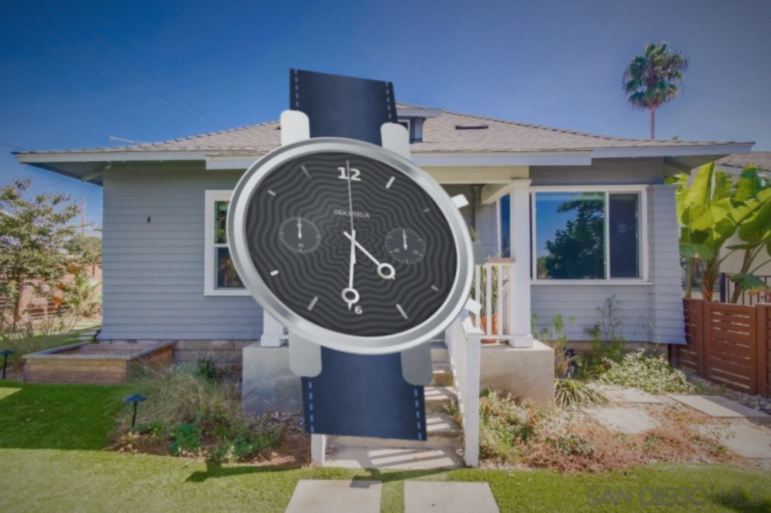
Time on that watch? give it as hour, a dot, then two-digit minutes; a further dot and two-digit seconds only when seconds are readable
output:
4.31
